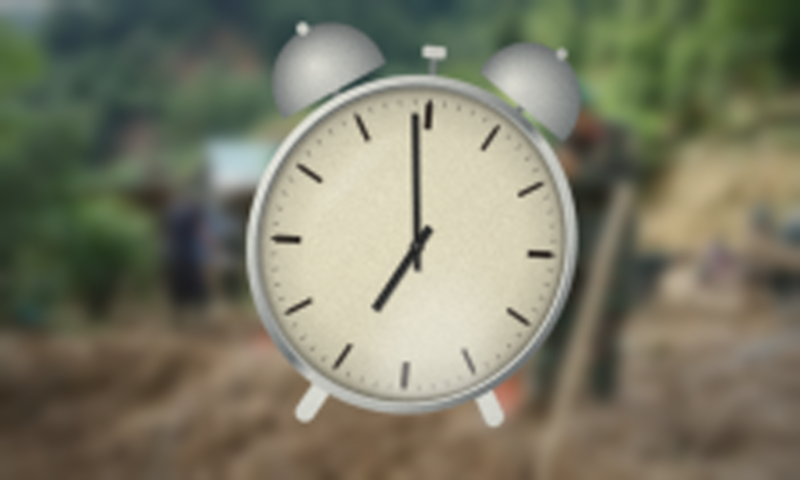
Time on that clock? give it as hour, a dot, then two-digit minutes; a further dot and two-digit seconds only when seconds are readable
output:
6.59
